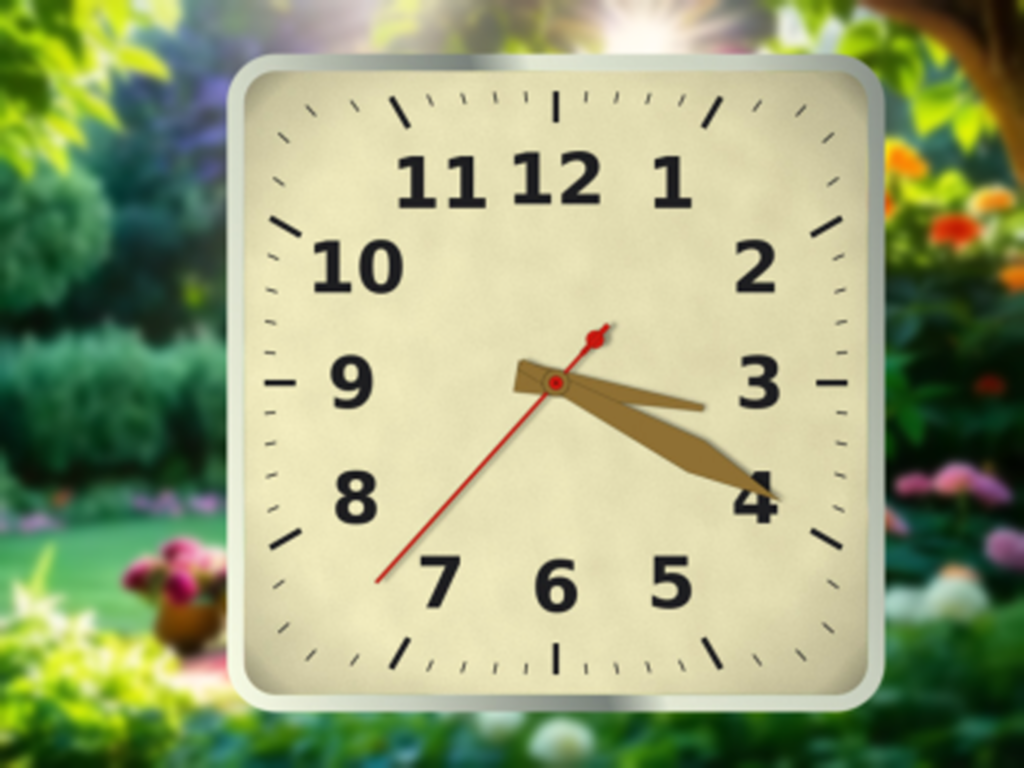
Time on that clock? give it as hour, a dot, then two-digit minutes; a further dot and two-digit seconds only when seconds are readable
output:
3.19.37
